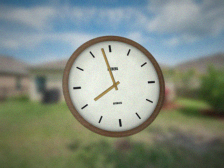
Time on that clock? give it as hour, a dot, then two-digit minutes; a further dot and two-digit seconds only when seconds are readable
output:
7.58
